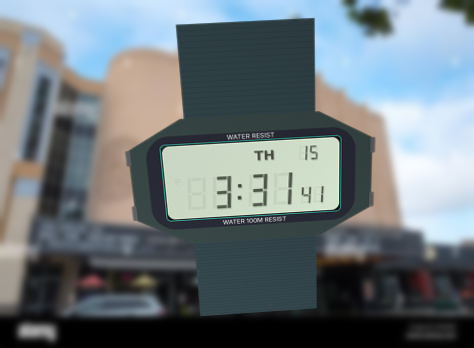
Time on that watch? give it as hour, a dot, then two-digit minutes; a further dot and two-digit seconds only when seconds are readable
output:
3.31.41
